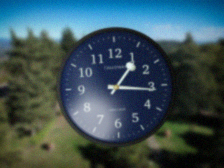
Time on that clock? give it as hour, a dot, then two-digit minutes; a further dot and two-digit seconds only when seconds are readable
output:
1.16
